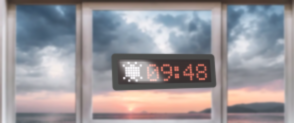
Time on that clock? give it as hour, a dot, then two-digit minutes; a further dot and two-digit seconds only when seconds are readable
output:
9.48
